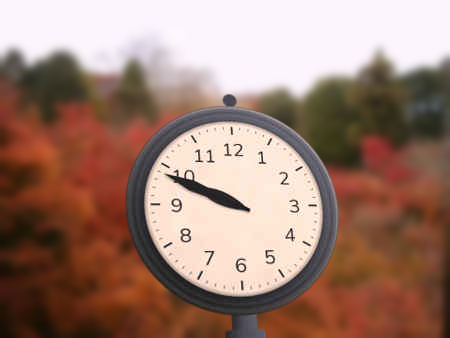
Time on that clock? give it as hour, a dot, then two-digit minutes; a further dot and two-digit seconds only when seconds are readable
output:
9.49
